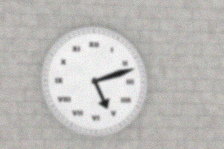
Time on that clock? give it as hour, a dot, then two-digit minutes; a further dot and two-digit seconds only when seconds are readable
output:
5.12
